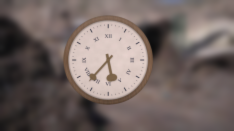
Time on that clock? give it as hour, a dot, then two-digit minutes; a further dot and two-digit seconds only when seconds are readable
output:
5.37
